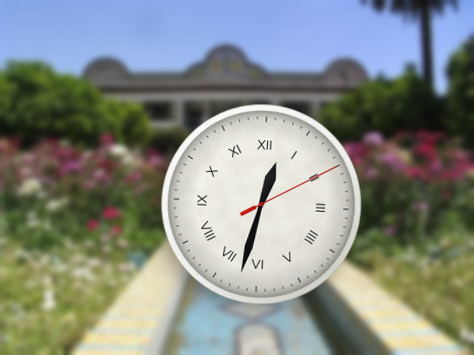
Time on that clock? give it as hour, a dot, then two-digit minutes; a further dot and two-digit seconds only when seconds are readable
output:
12.32.10
